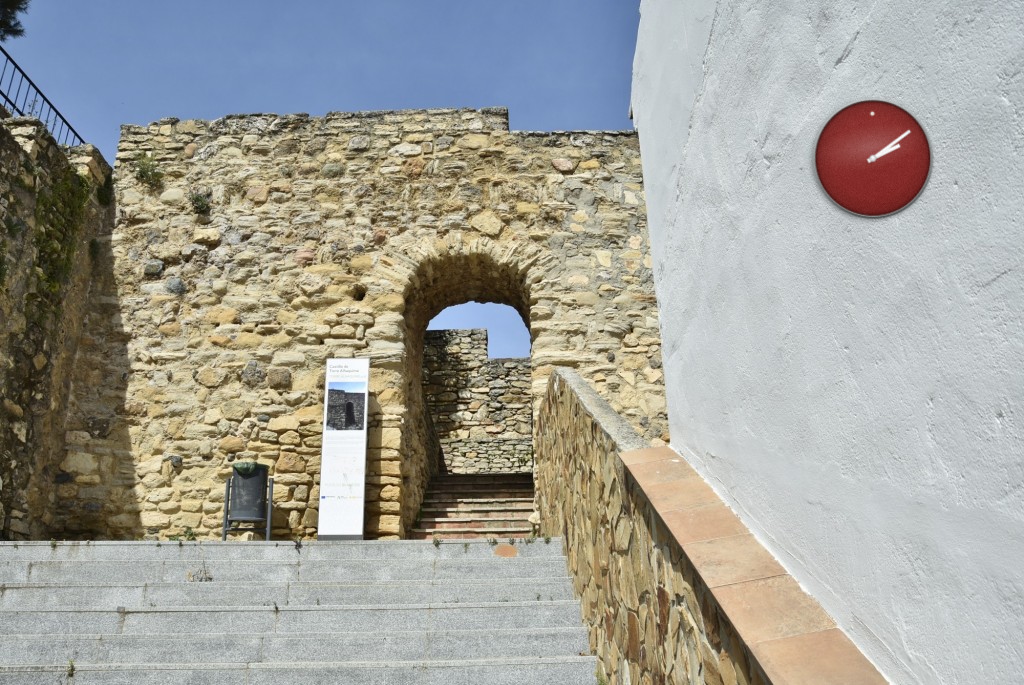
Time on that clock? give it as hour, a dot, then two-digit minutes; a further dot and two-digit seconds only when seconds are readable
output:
2.09
